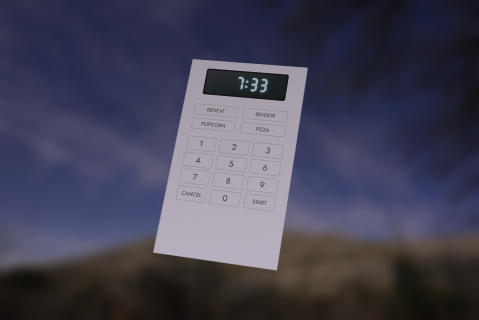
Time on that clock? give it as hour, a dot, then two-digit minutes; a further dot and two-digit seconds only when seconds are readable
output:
7.33
